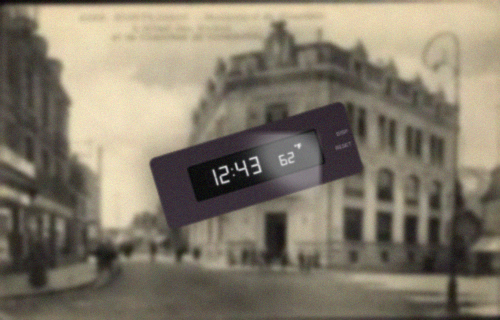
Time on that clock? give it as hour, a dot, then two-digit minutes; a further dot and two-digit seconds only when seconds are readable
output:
12.43
